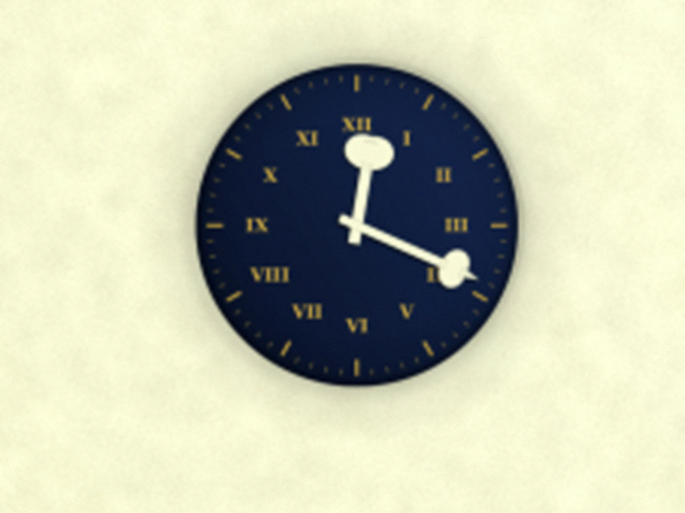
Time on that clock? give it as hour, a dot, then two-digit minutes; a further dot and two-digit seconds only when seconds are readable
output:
12.19
